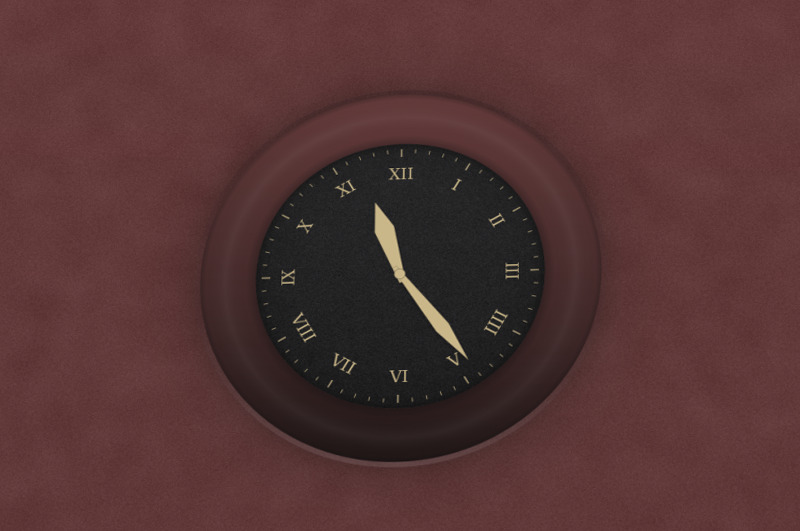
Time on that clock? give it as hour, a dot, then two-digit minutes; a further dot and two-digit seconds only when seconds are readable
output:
11.24
